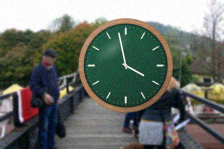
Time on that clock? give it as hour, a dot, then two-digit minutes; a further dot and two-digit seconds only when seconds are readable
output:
3.58
